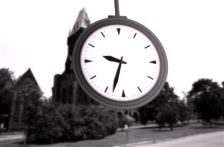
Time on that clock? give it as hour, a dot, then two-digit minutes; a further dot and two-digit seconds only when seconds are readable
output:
9.33
